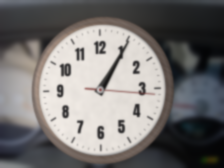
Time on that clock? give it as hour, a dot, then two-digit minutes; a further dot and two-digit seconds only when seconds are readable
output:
1.05.16
